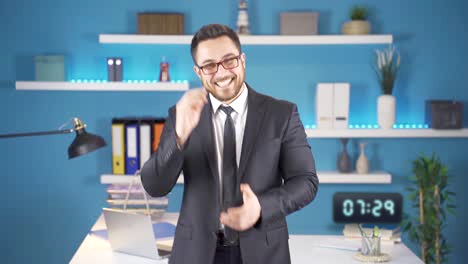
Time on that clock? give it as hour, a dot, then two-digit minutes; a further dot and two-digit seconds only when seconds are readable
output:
7.29
